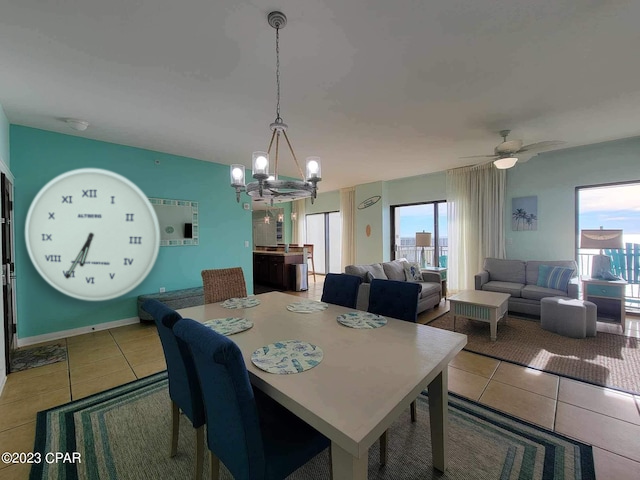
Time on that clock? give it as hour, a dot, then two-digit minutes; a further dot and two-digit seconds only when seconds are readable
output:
6.35
